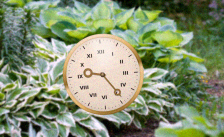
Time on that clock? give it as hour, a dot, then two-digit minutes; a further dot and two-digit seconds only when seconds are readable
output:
9.24
